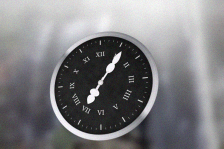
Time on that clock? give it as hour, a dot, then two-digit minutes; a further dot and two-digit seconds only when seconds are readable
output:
7.06
